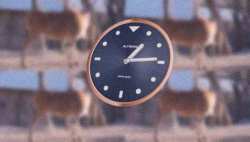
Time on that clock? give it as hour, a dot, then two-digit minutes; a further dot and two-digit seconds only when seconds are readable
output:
1.14
